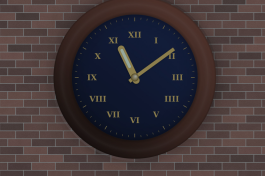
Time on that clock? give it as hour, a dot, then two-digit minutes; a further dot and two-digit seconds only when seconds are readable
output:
11.09
